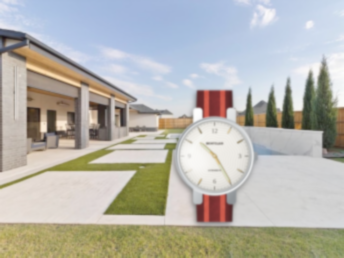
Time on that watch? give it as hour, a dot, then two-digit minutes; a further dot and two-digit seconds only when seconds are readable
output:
10.25
